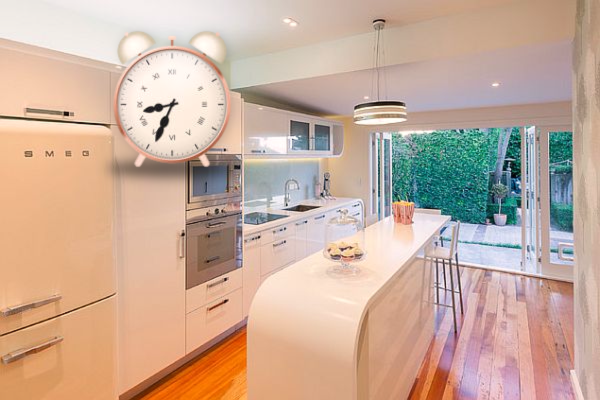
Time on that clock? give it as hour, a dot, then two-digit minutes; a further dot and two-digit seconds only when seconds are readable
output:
8.34
